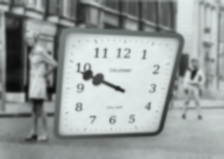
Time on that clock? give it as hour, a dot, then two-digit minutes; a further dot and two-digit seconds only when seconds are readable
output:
9.49
